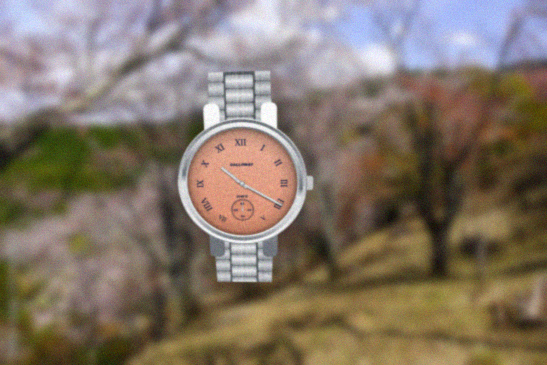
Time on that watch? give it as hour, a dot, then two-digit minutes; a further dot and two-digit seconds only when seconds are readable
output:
10.20
